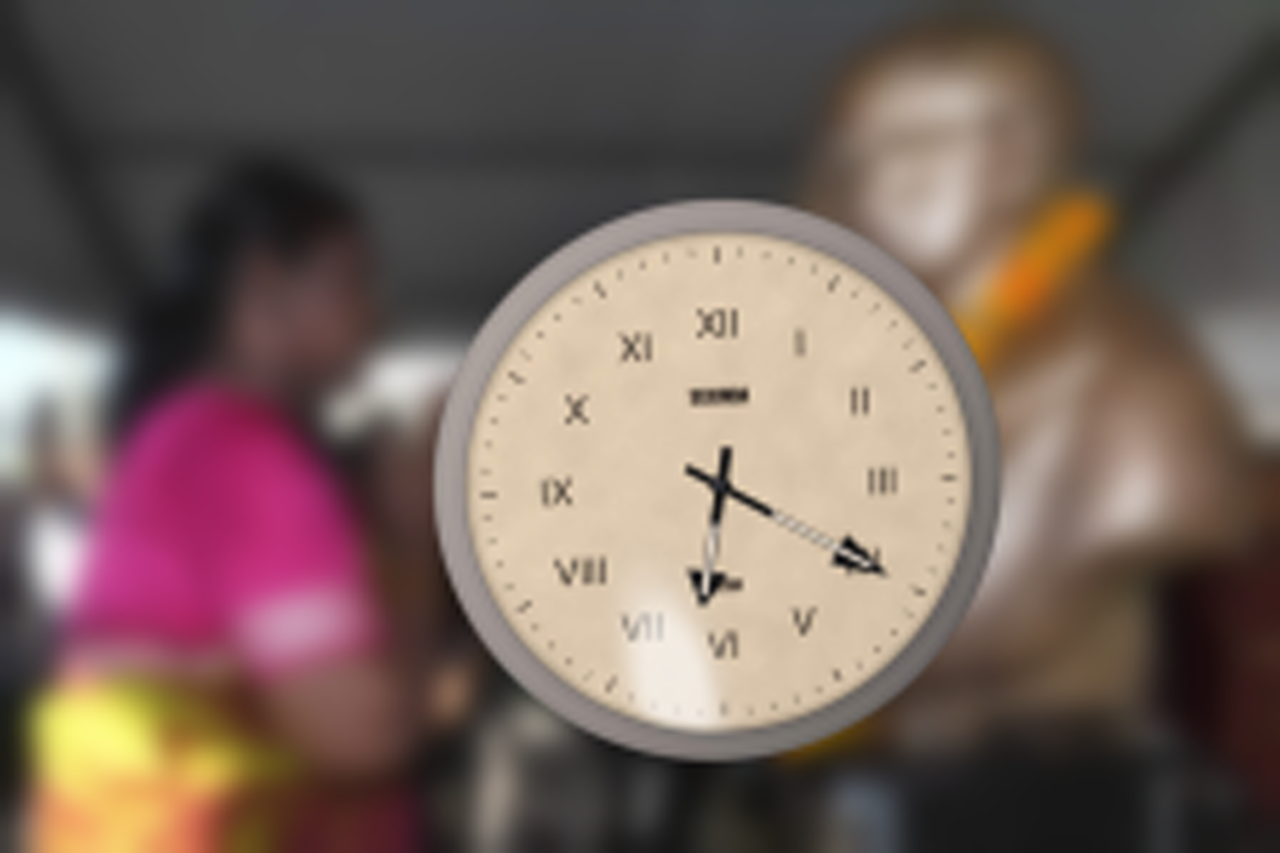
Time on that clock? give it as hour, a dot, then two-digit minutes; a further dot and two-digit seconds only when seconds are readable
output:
6.20
